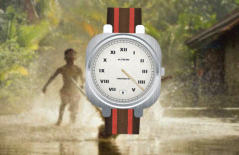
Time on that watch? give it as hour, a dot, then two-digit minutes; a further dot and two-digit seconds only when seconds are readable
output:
4.22
